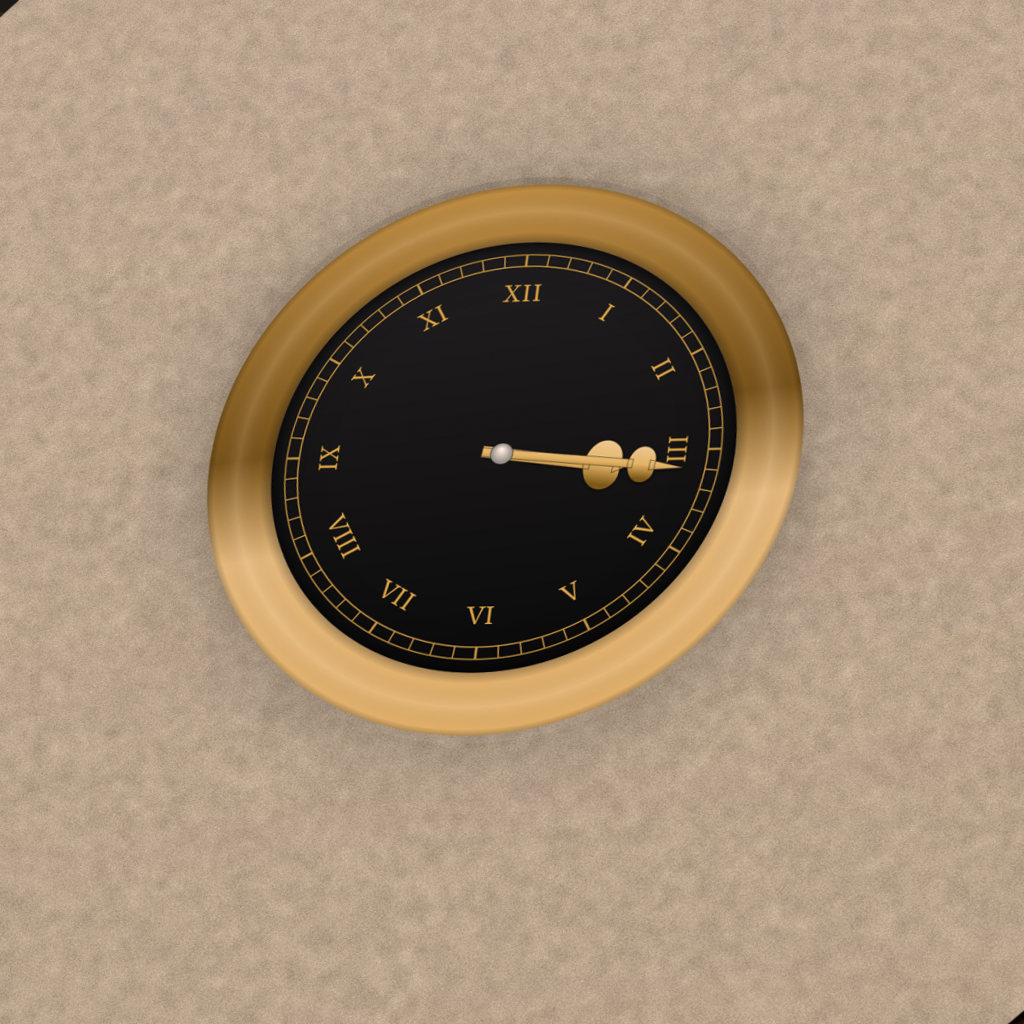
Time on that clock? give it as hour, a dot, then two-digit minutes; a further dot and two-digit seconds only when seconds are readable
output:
3.16
